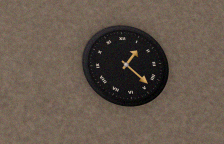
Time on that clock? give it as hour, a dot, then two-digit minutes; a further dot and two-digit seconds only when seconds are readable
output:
1.23
